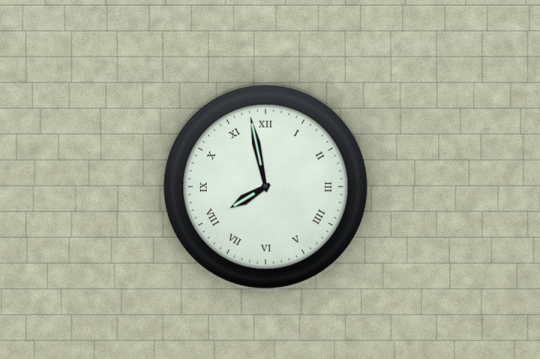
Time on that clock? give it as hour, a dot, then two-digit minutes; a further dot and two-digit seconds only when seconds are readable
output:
7.58
